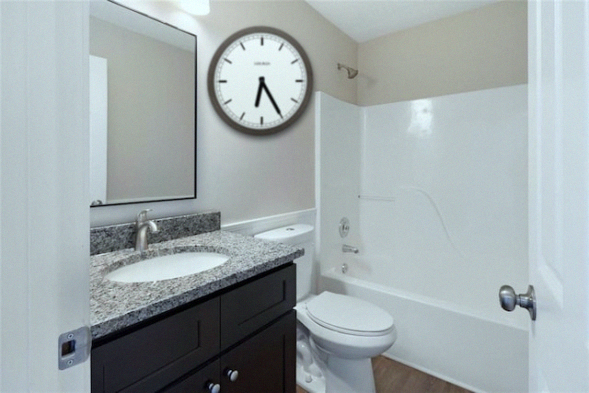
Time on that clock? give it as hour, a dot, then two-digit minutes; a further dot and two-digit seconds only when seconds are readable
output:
6.25
